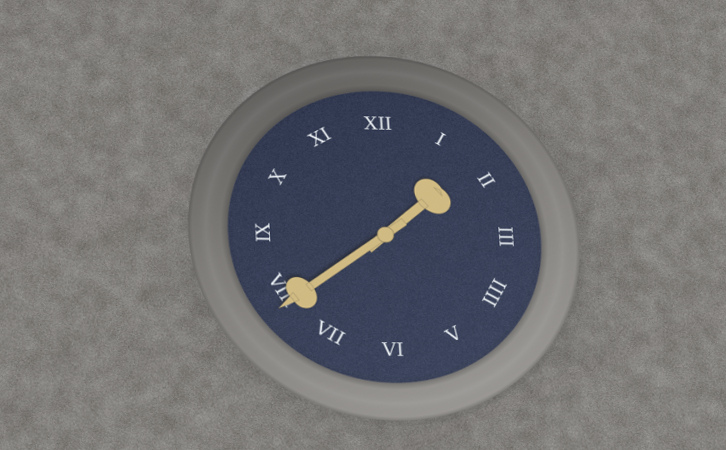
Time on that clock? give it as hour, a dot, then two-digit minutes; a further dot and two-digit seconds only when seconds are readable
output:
1.39
